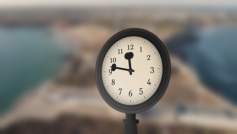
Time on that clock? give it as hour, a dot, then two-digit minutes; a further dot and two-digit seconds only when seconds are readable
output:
11.47
